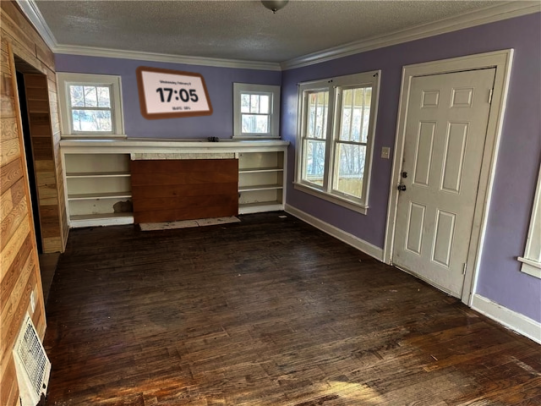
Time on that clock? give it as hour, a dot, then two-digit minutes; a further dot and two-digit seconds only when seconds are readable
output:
17.05
